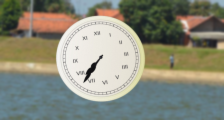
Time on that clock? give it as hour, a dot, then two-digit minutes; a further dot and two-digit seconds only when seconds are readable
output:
7.37
